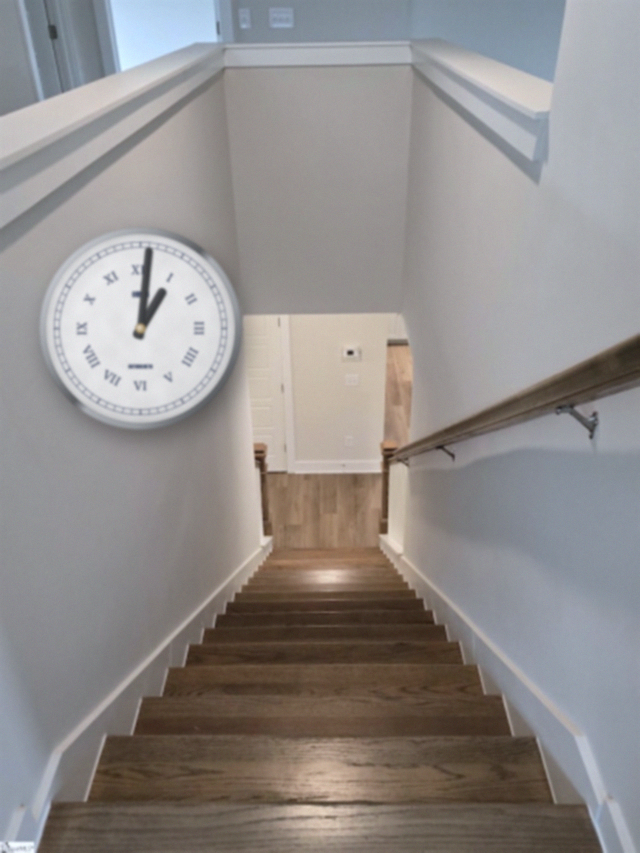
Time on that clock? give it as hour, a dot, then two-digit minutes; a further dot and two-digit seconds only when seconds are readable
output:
1.01
